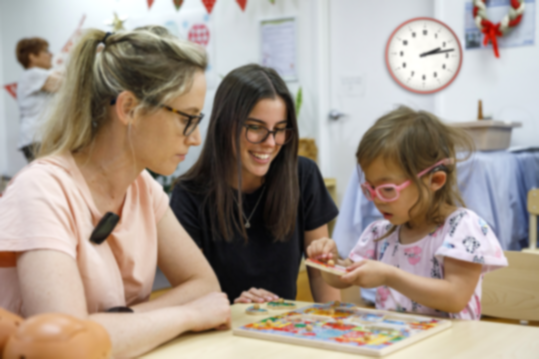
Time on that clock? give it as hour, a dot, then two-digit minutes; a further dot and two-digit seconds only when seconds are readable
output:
2.13
